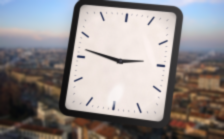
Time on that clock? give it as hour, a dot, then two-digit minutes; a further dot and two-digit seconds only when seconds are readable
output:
2.47
